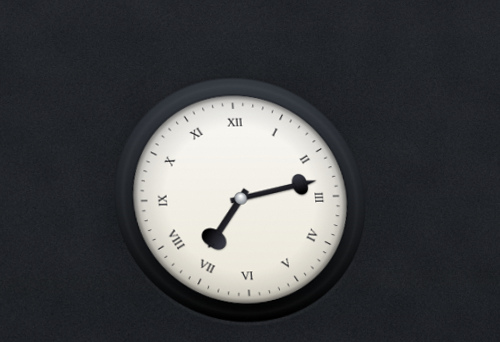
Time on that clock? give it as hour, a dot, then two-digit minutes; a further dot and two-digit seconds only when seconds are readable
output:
7.13
